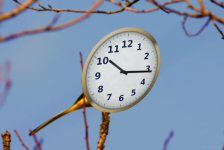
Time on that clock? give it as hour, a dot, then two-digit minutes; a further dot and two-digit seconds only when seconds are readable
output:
10.16
